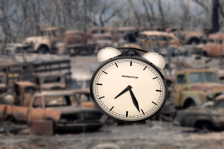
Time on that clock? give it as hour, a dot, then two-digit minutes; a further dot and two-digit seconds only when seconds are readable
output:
7.26
